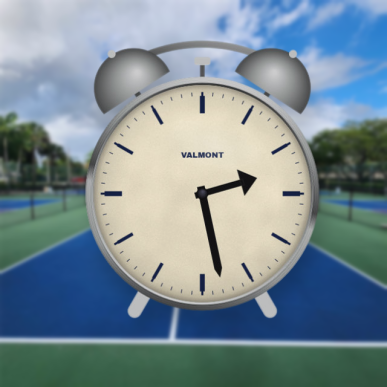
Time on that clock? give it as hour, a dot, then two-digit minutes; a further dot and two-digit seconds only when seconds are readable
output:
2.28
